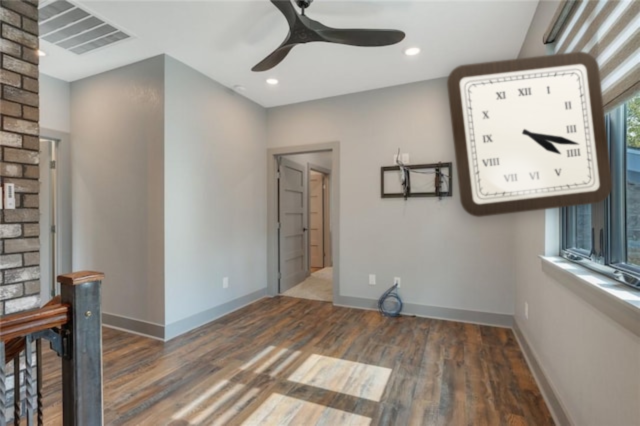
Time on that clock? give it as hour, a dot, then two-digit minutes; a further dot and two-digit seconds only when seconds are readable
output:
4.18
